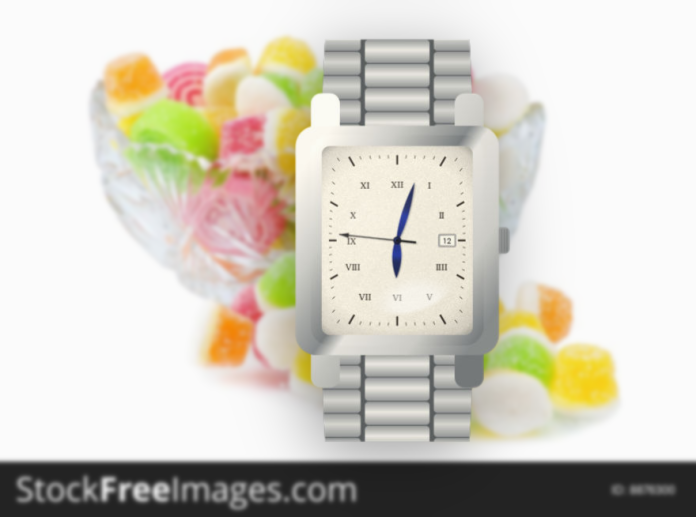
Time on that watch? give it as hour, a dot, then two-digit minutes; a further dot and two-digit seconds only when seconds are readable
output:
6.02.46
